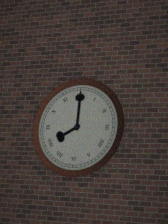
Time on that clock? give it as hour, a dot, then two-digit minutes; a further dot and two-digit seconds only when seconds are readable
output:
8.00
